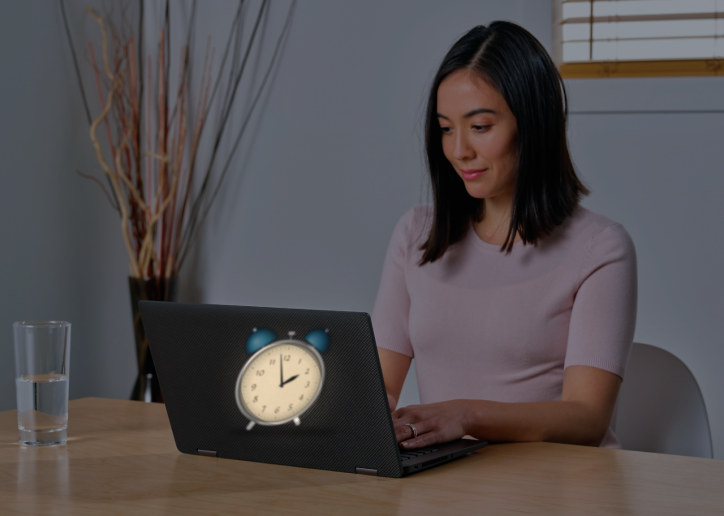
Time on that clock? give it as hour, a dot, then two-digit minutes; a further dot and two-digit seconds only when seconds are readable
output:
1.58
